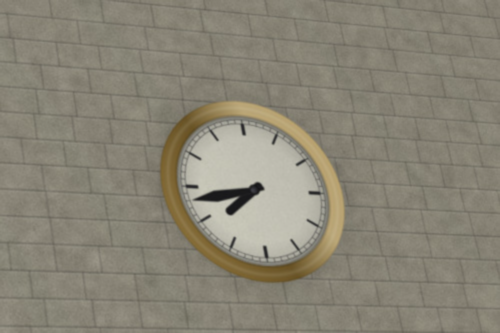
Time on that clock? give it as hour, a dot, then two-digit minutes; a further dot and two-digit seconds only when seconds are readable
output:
7.43
